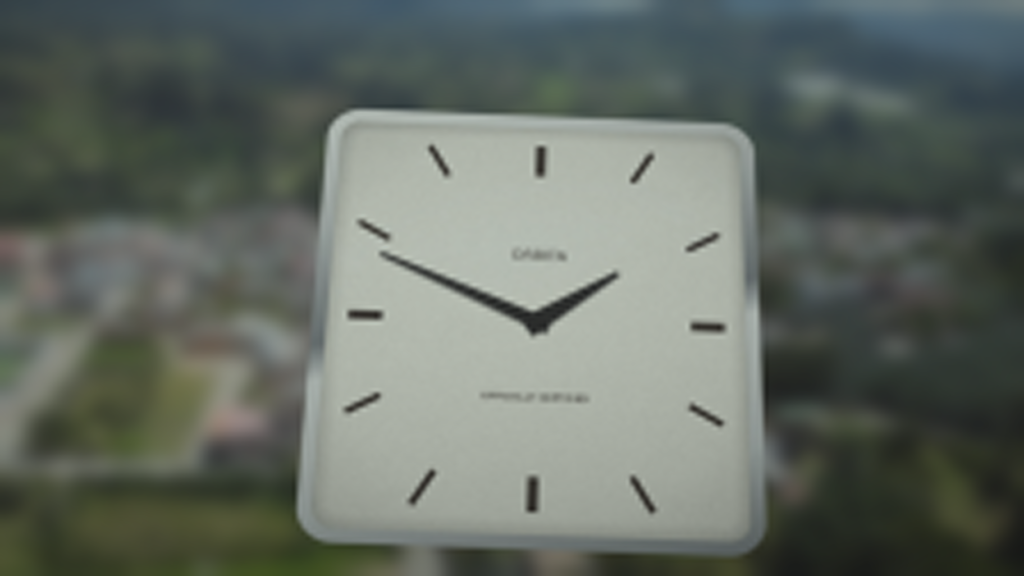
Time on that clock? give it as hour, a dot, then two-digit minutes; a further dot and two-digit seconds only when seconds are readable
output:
1.49
